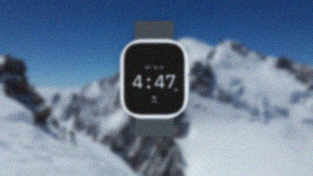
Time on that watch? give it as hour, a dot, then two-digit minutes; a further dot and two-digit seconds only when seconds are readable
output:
4.47
